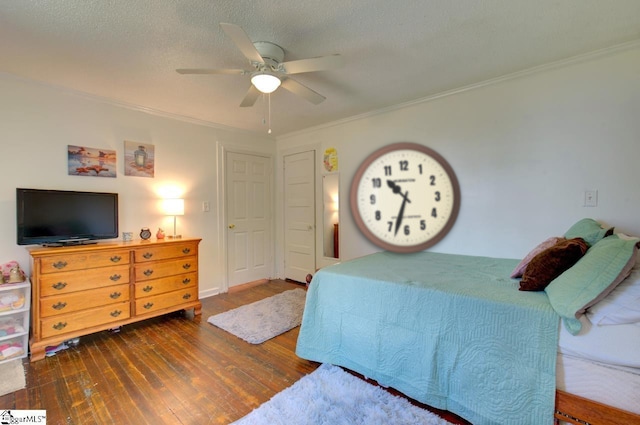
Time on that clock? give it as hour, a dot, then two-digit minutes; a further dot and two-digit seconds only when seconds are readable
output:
10.33
